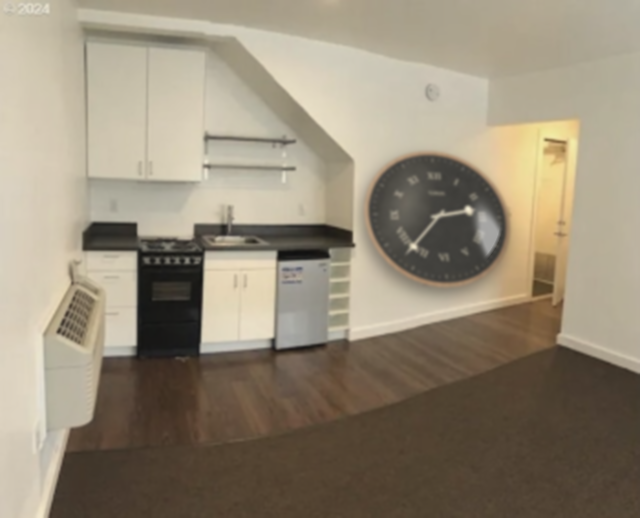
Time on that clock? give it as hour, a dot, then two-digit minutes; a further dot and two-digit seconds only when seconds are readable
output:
2.37
